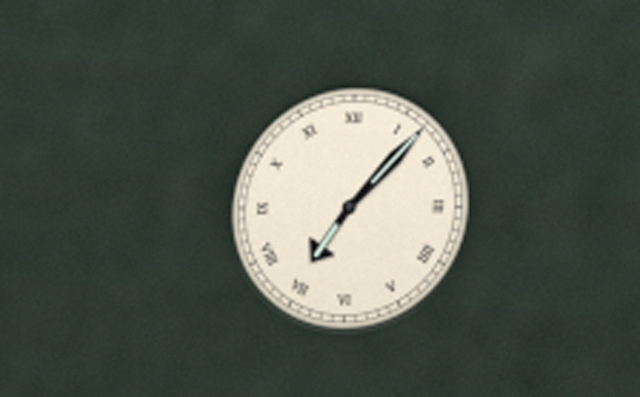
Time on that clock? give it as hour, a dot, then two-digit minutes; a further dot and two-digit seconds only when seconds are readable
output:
7.07
